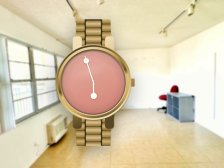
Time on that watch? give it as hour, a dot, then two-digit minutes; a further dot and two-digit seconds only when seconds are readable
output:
5.57
